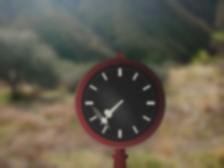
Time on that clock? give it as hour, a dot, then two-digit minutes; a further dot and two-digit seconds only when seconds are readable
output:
7.37
